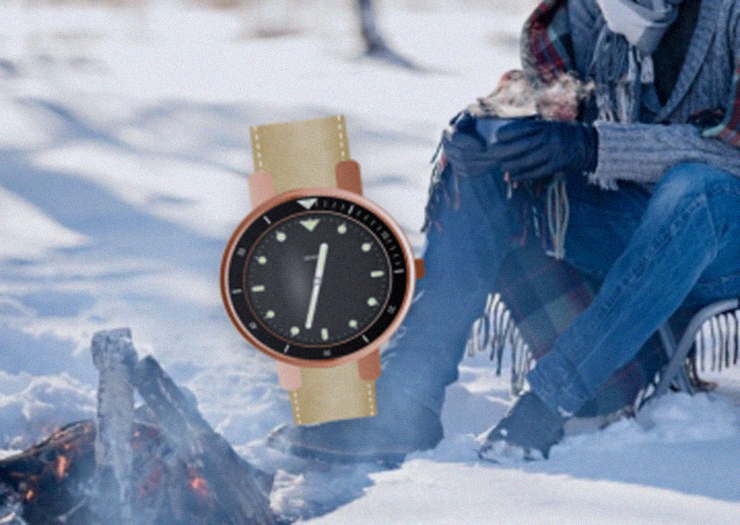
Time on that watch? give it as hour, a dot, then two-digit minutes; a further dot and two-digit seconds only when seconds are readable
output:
12.33
